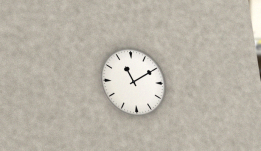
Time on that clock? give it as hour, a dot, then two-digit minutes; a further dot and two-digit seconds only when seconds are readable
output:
11.10
